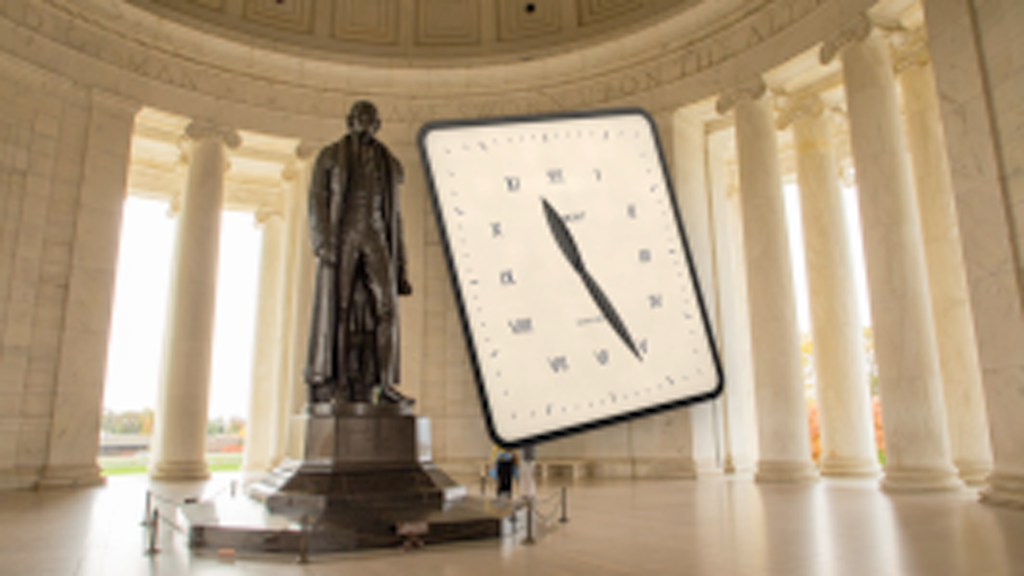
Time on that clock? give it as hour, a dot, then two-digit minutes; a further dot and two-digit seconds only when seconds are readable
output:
11.26
